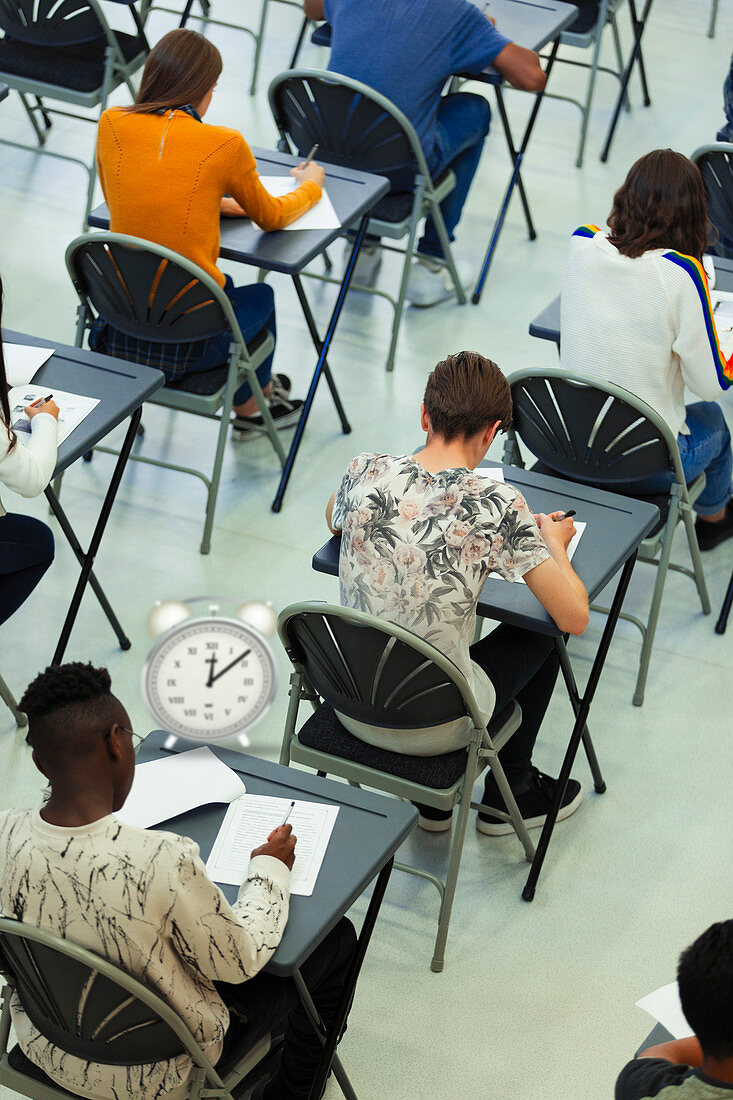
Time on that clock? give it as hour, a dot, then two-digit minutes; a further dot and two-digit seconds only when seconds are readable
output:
12.08
